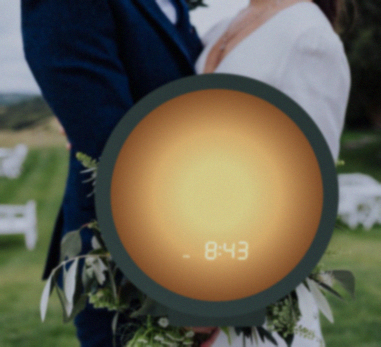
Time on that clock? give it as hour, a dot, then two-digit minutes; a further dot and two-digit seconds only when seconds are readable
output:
8.43
